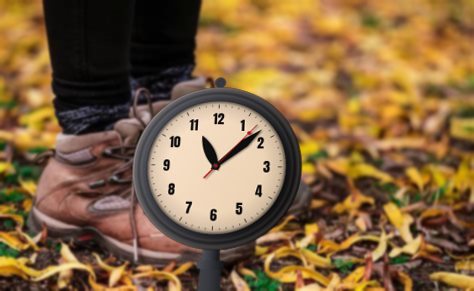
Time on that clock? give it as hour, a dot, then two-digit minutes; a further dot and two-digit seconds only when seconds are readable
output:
11.08.07
